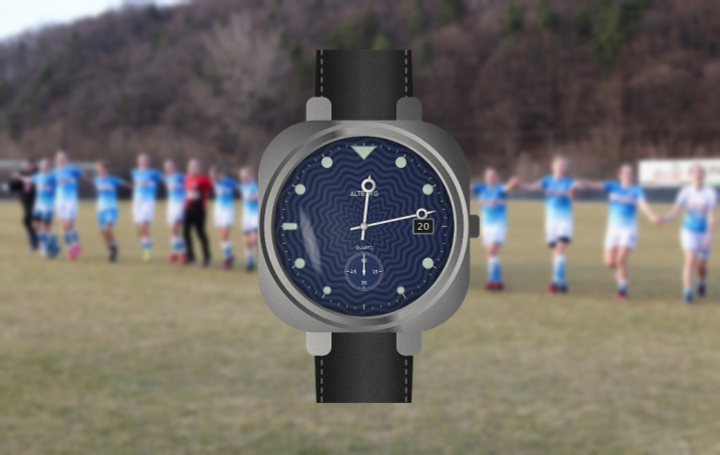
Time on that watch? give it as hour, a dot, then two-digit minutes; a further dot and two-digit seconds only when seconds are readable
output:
12.13
